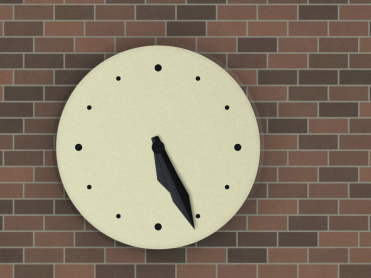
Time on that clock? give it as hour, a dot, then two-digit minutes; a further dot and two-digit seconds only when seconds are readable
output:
5.26
